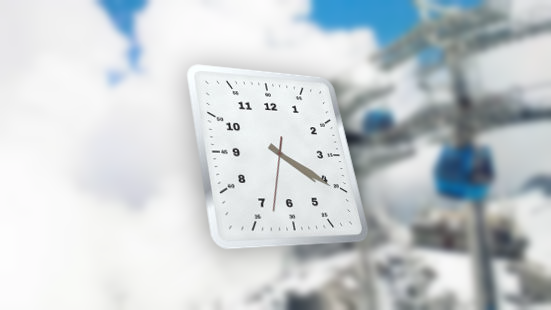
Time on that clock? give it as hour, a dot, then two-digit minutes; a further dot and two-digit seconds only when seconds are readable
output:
4.20.33
